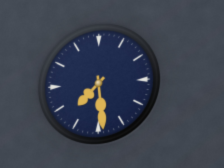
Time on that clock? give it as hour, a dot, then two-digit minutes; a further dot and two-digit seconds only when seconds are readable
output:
7.29
